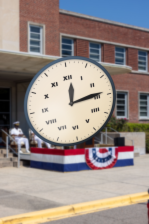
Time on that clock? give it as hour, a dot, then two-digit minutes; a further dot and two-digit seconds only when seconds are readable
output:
12.14
